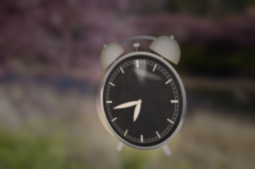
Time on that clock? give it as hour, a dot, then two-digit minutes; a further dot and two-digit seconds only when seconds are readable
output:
6.43
